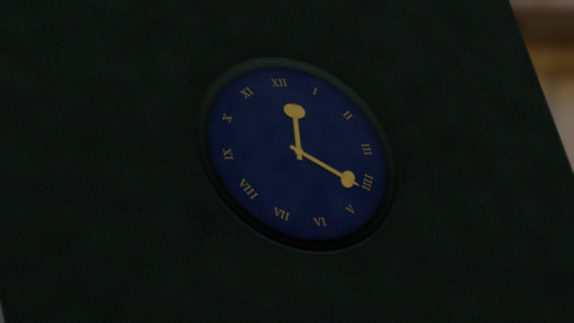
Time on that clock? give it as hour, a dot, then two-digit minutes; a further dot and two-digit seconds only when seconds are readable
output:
12.21
